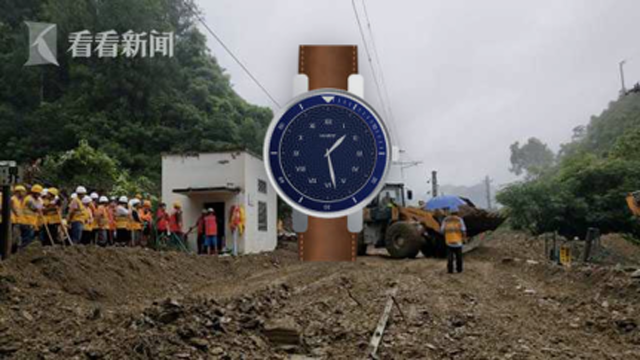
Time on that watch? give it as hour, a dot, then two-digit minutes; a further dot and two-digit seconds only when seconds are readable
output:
1.28
